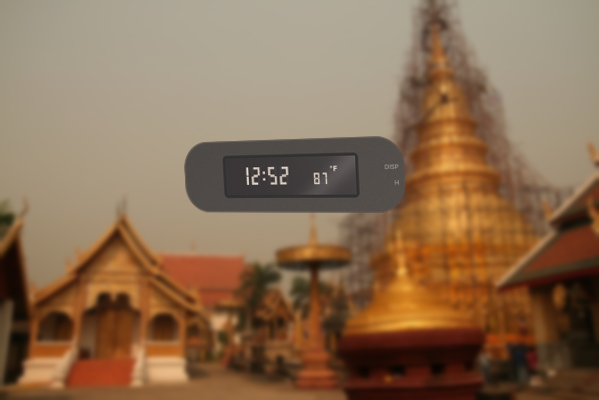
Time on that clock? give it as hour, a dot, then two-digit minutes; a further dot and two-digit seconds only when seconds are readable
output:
12.52
